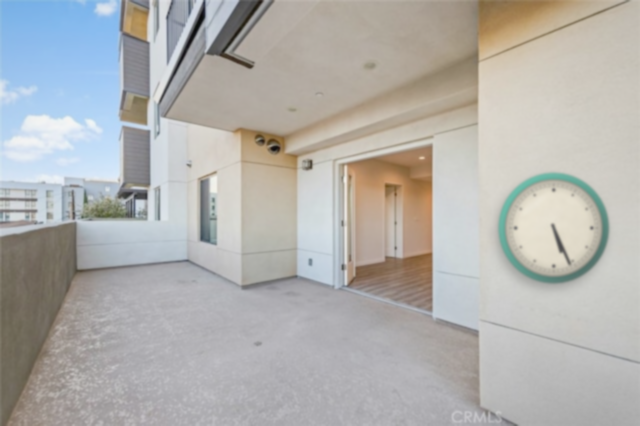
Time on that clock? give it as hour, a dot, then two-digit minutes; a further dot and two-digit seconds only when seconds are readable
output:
5.26
